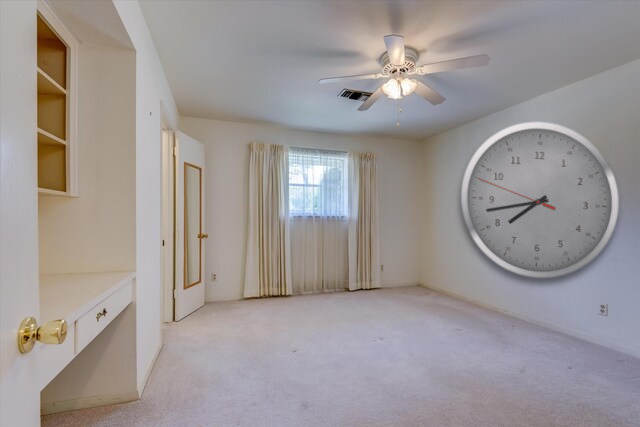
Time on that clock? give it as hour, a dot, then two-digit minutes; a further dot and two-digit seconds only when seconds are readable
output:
7.42.48
